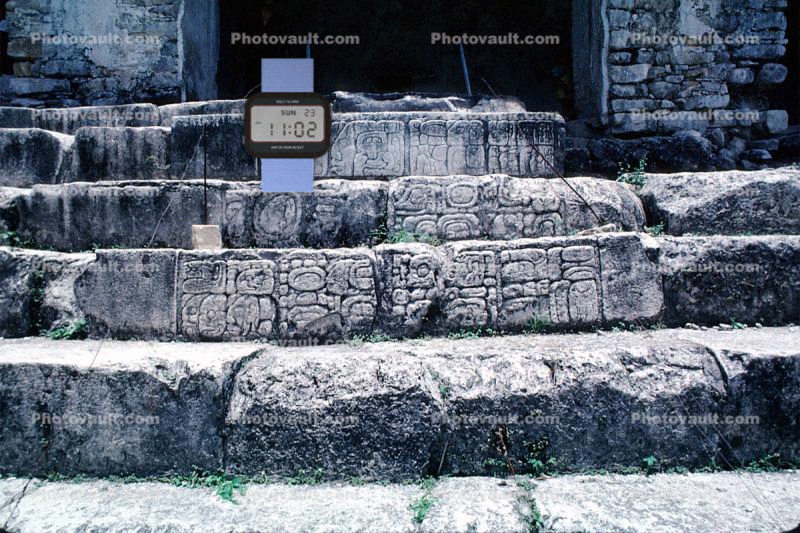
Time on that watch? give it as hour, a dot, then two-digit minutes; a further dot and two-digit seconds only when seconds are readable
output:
11.02
